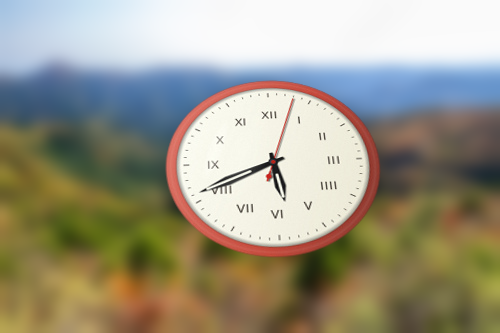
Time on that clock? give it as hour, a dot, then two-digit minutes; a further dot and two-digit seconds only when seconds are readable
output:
5.41.03
